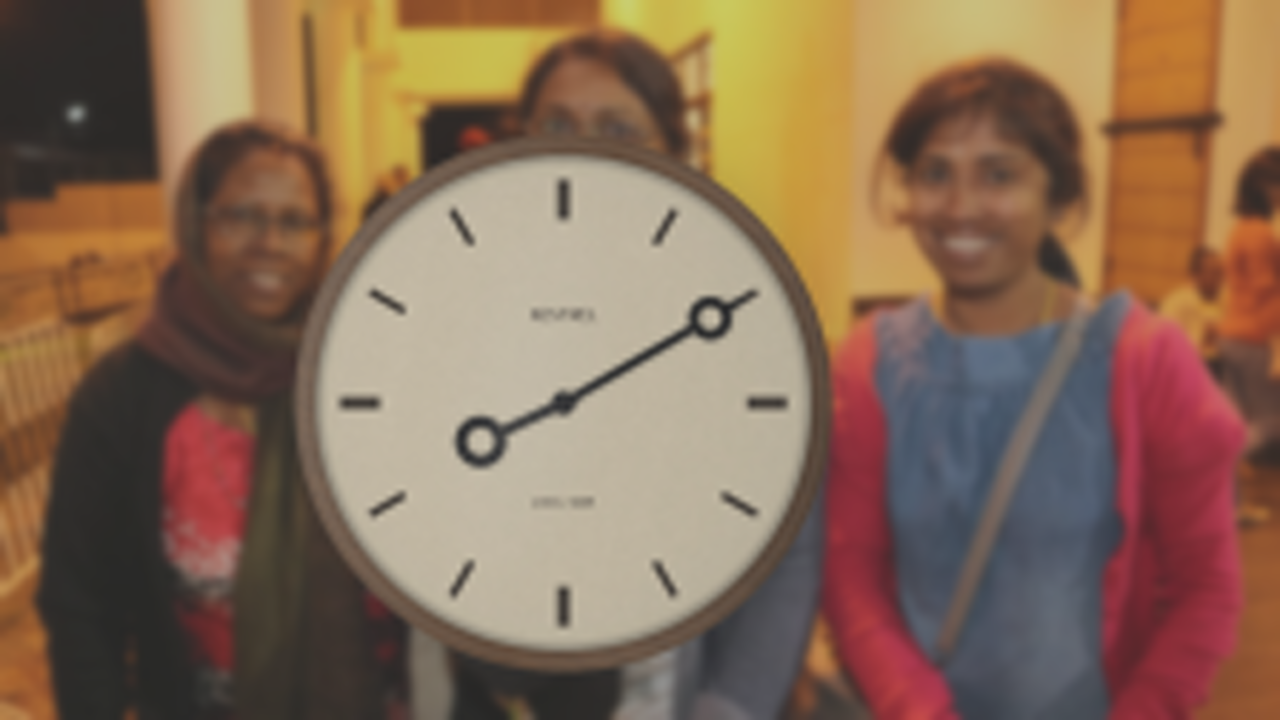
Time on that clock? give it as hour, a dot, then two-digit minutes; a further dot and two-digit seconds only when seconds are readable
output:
8.10
